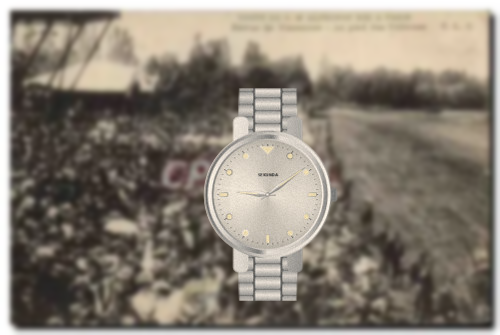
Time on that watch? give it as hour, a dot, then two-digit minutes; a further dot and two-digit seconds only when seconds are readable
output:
9.09
